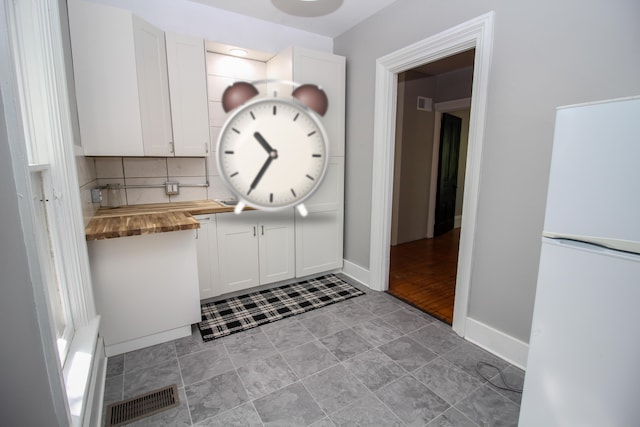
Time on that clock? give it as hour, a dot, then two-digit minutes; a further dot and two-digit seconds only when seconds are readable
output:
10.35
